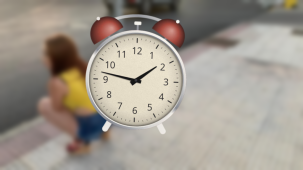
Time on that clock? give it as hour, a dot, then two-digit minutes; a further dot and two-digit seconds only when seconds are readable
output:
1.47
